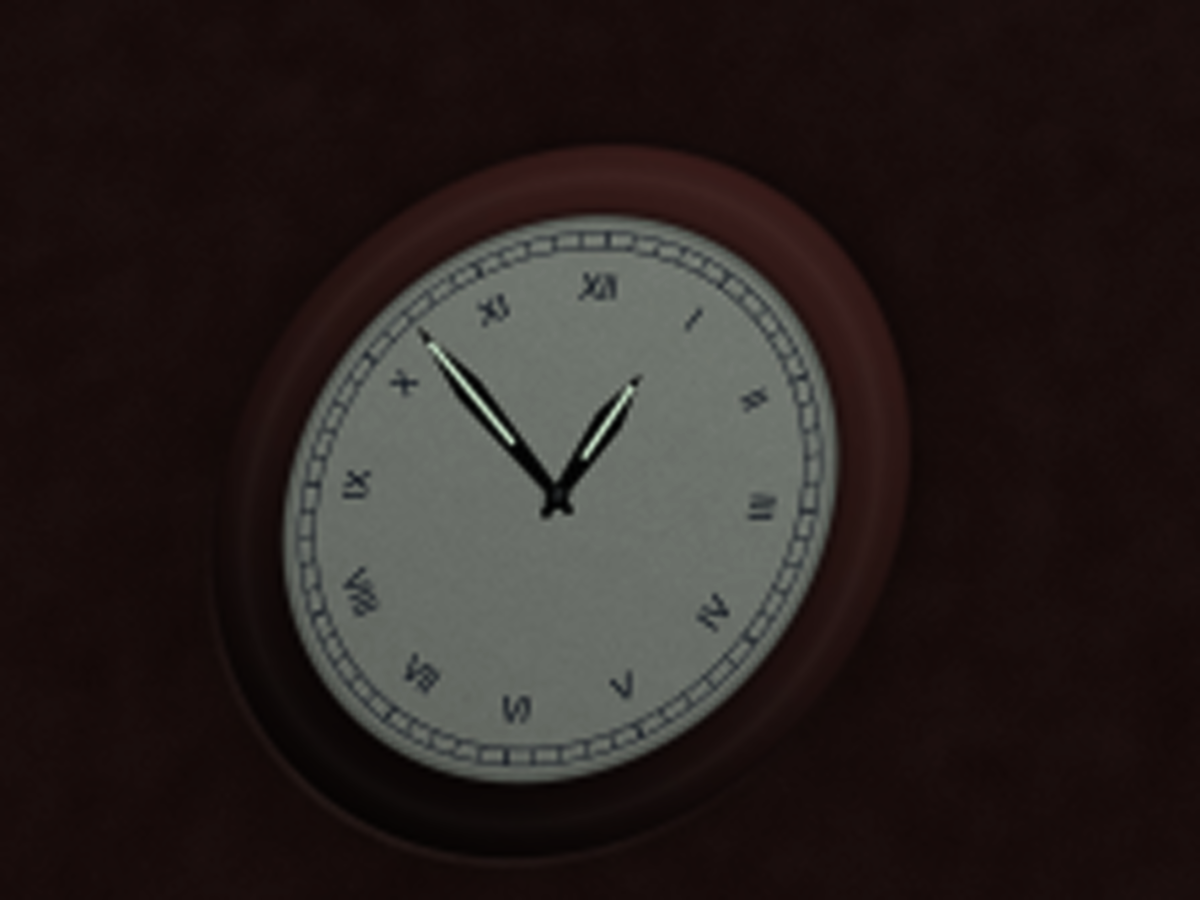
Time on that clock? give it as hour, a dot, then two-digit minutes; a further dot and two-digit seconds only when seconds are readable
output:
12.52
